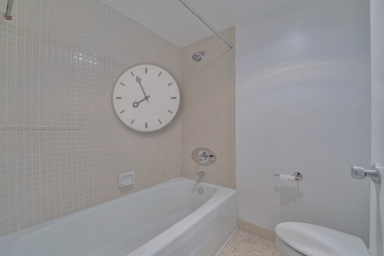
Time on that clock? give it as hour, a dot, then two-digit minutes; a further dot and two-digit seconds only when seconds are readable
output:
7.56
